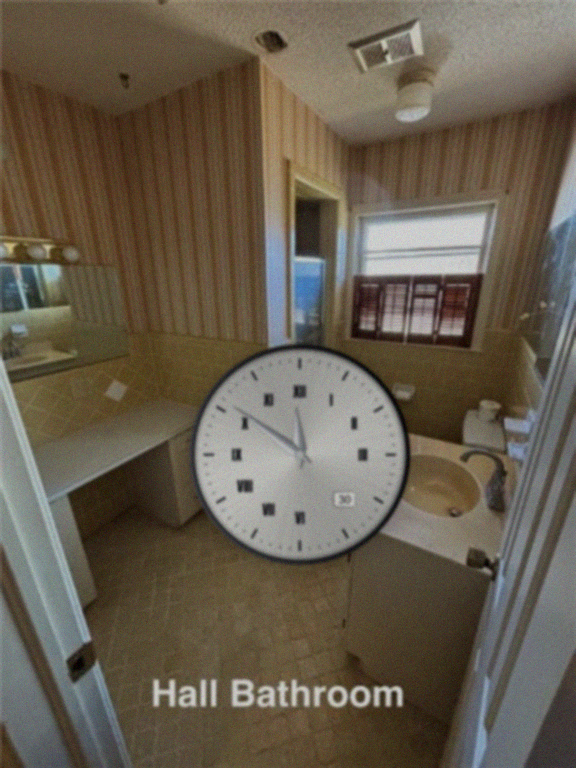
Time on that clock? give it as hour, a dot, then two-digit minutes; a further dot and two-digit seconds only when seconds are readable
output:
11.51
